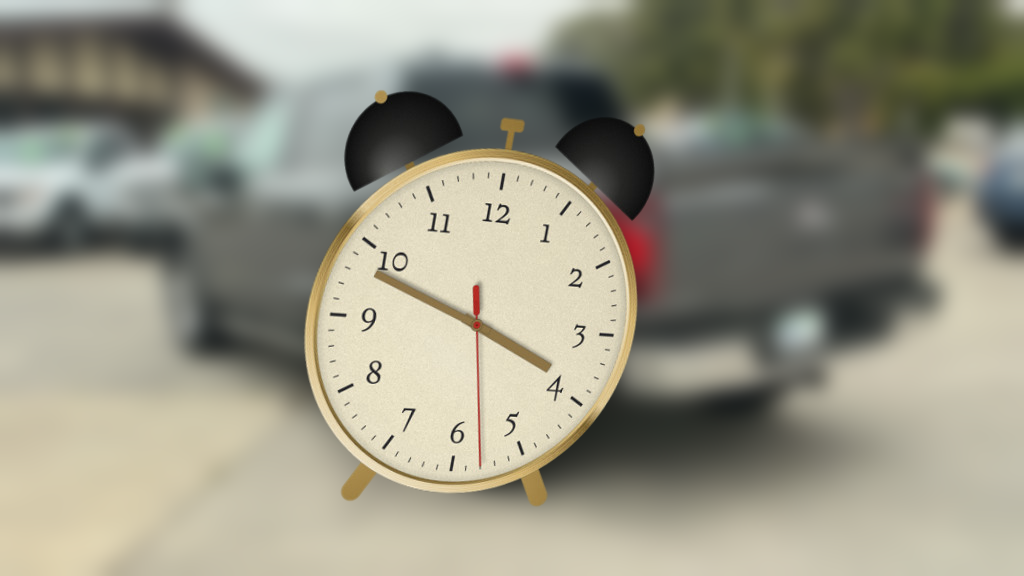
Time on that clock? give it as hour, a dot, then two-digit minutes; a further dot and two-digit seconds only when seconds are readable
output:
3.48.28
